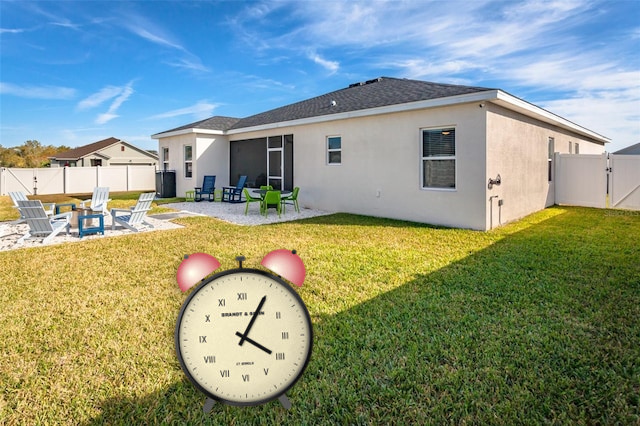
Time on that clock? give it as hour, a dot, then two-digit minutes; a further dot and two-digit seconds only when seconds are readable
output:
4.05
